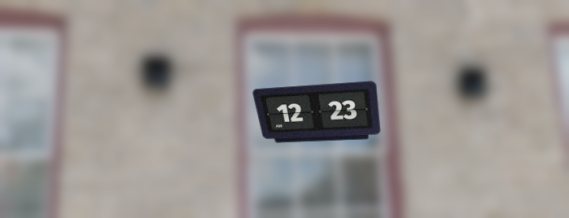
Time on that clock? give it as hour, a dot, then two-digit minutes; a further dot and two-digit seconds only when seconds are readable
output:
12.23
